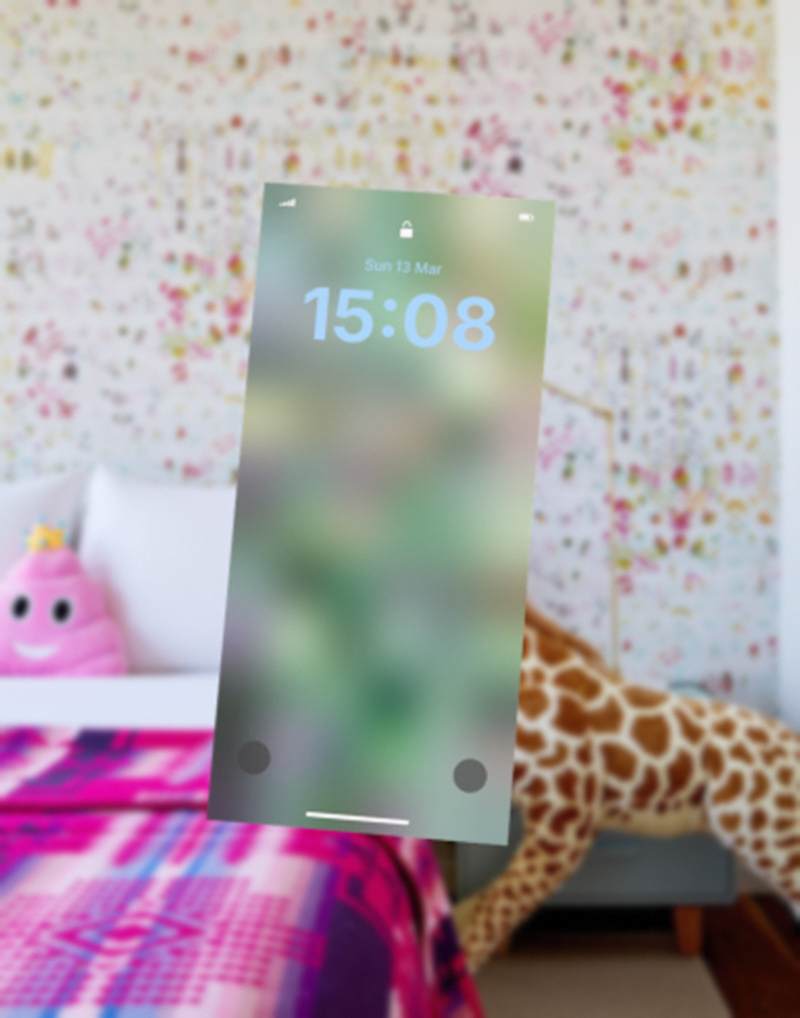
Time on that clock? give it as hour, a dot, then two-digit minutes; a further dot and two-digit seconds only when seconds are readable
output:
15.08
